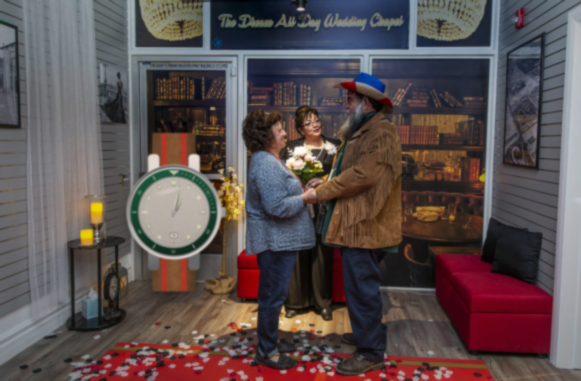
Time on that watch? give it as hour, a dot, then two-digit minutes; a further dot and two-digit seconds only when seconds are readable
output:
1.02
